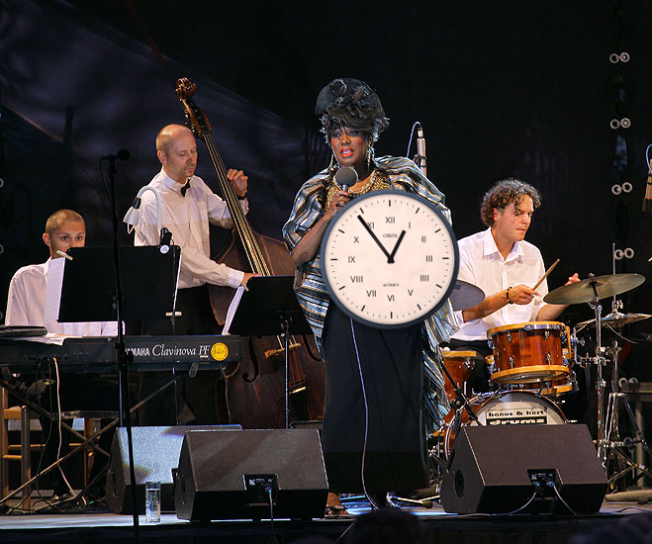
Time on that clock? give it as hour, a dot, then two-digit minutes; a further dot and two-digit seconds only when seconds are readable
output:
12.54
